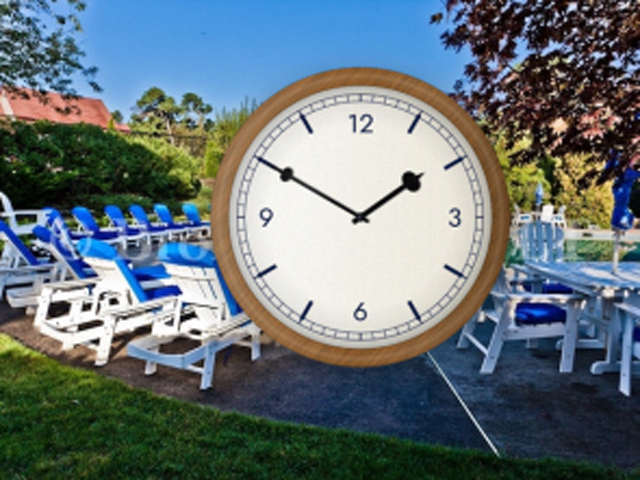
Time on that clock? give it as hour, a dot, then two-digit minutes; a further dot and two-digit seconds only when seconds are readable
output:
1.50
